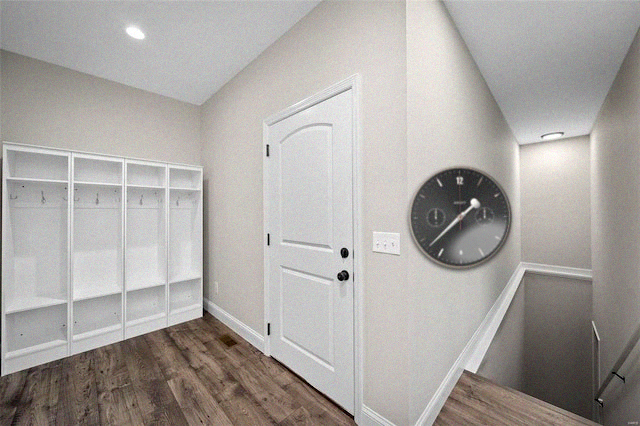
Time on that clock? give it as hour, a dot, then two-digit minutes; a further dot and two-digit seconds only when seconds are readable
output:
1.38
